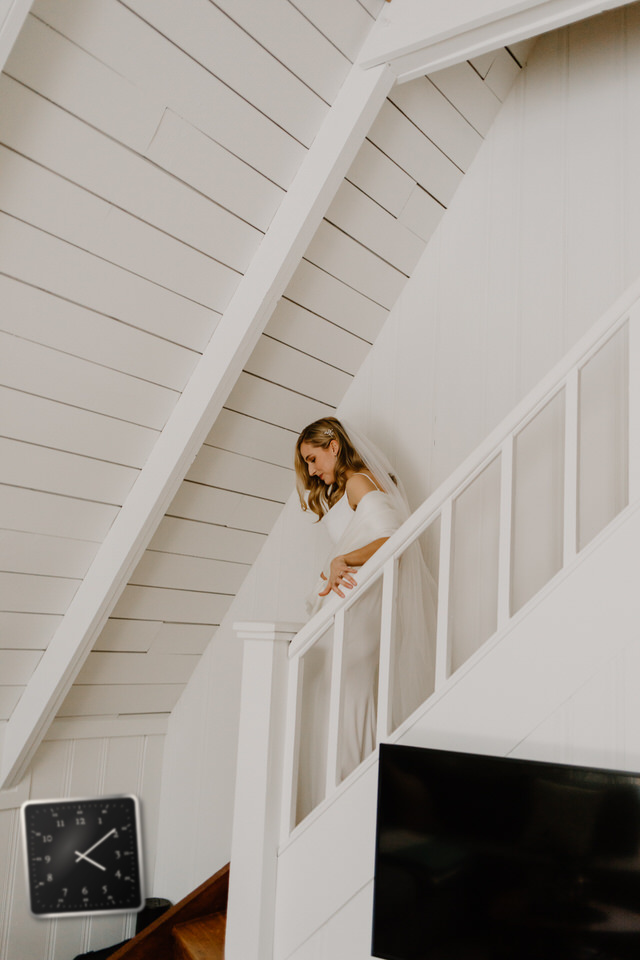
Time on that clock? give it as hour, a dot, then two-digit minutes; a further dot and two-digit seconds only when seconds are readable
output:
4.09
